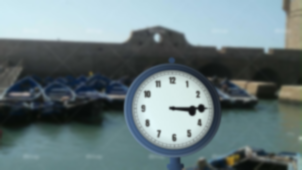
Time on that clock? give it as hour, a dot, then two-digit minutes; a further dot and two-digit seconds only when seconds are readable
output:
3.15
